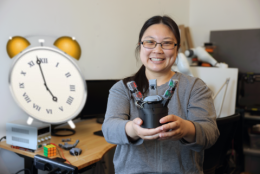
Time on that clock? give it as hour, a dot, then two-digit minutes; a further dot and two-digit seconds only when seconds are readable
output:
4.58
